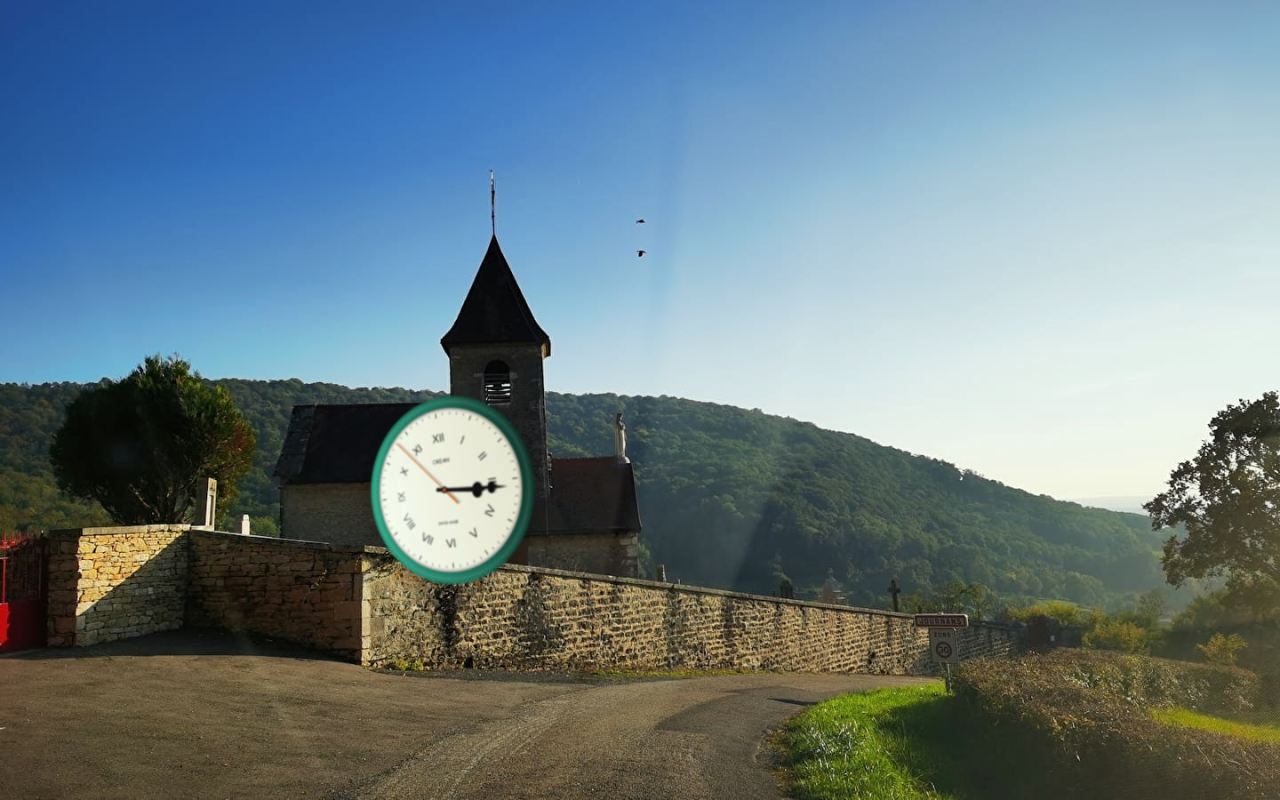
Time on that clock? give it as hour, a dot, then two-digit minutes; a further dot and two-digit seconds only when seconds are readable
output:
3.15.53
